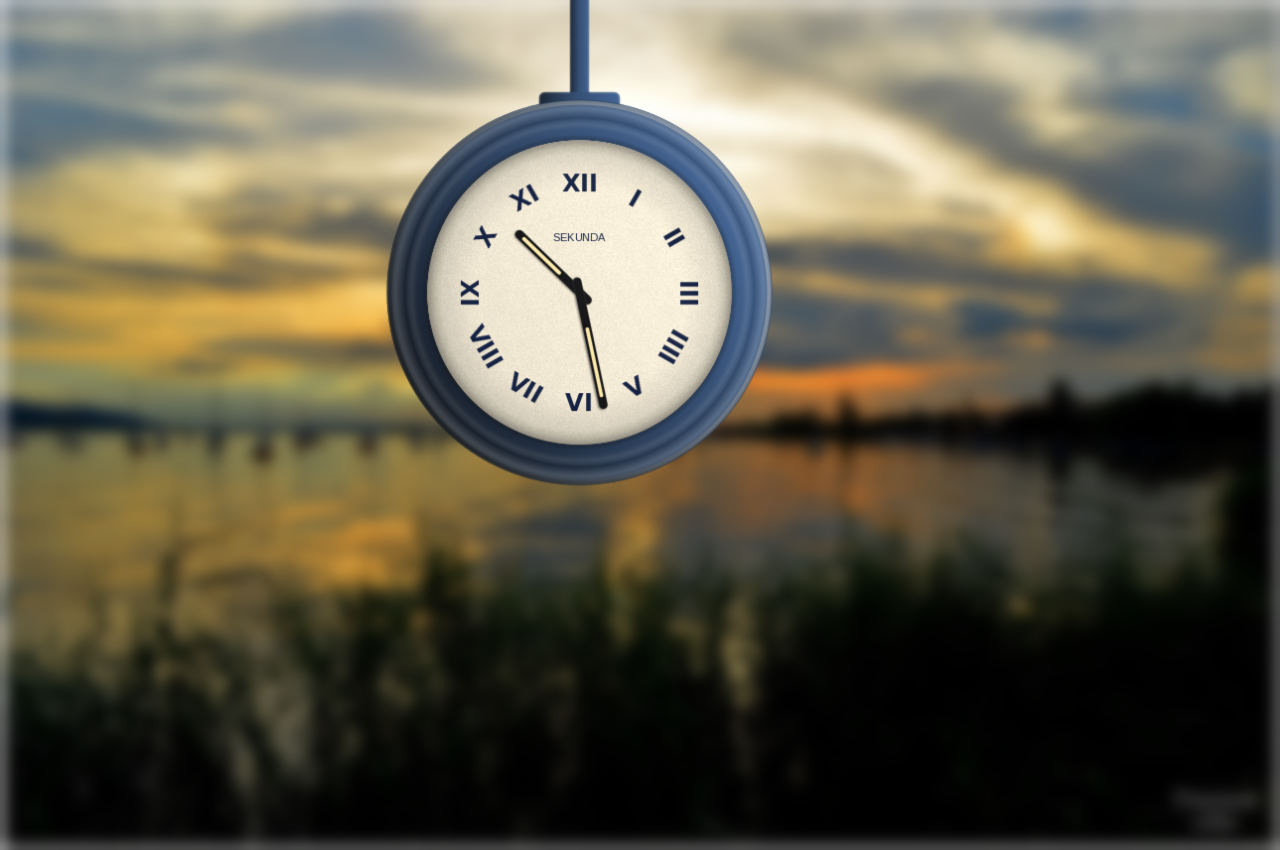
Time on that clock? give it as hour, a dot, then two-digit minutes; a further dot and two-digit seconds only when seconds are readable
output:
10.28
